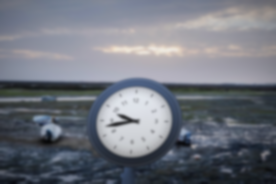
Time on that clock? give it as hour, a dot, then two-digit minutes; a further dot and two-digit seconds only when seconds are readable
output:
9.43
